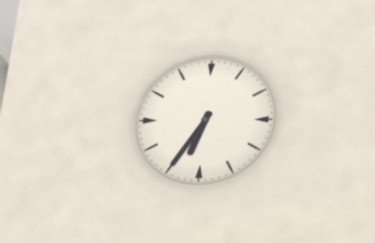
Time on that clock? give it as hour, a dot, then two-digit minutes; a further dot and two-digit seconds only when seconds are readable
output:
6.35
